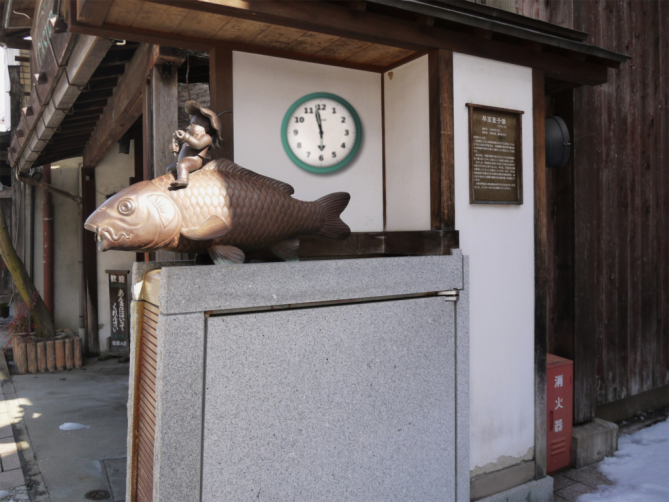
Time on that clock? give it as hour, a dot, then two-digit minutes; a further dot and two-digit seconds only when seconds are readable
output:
5.58
